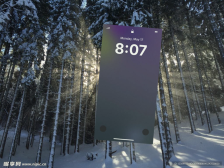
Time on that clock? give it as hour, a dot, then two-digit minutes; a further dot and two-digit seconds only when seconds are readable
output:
8.07
